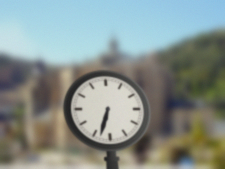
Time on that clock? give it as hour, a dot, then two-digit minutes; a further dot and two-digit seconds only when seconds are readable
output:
6.33
